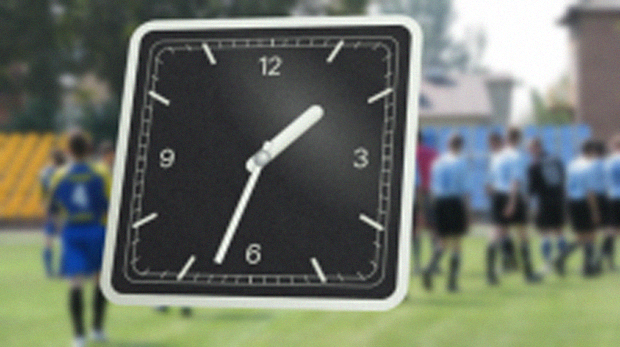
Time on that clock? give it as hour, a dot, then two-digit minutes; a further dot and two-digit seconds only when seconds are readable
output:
1.33
